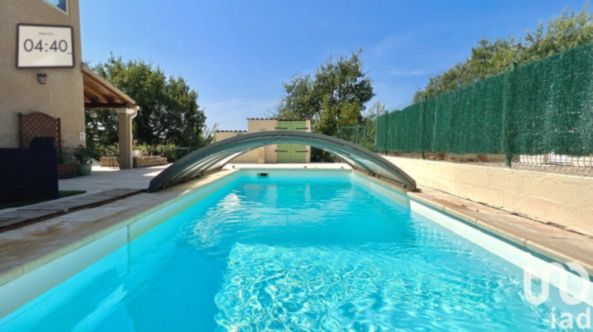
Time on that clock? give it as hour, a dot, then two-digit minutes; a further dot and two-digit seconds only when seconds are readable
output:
4.40
